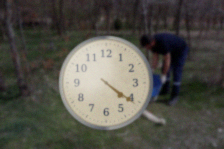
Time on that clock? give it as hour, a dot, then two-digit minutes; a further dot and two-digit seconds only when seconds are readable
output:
4.21
